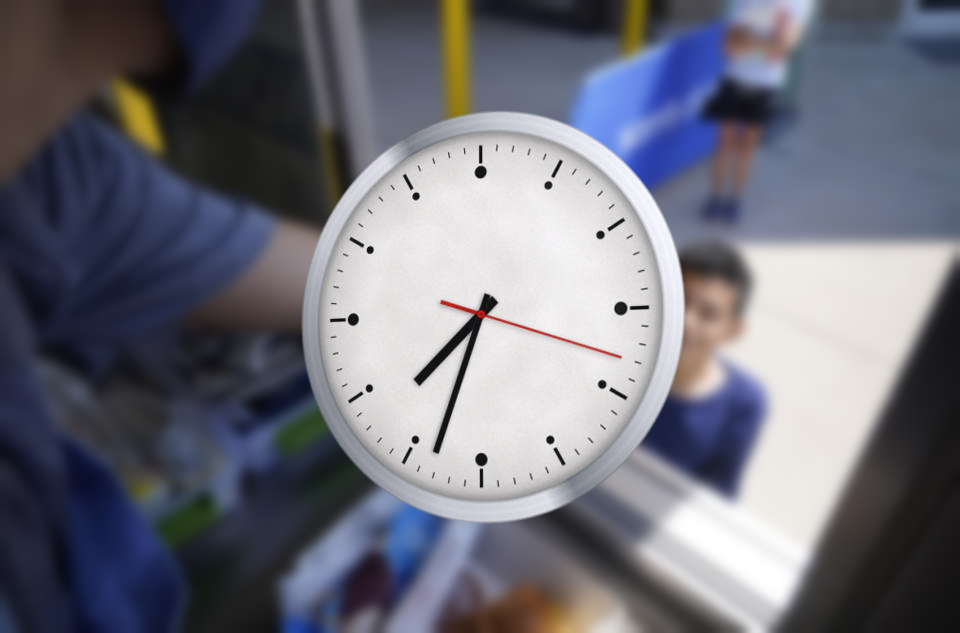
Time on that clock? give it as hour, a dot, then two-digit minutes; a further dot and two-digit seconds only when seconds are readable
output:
7.33.18
